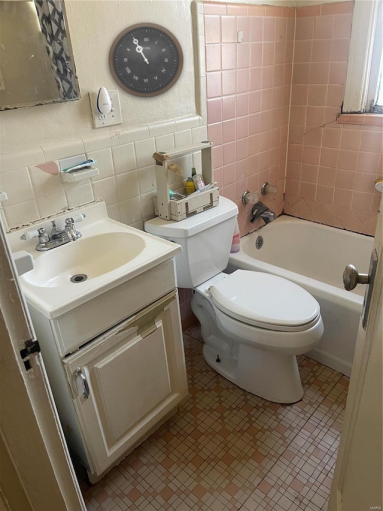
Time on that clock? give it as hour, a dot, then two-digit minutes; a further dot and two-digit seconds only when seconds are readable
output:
10.55
